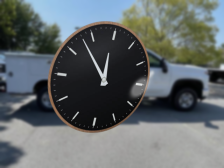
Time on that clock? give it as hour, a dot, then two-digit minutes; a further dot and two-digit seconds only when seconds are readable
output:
11.53
